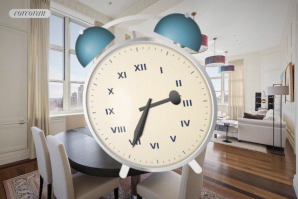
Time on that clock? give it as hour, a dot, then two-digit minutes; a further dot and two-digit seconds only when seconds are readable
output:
2.35
